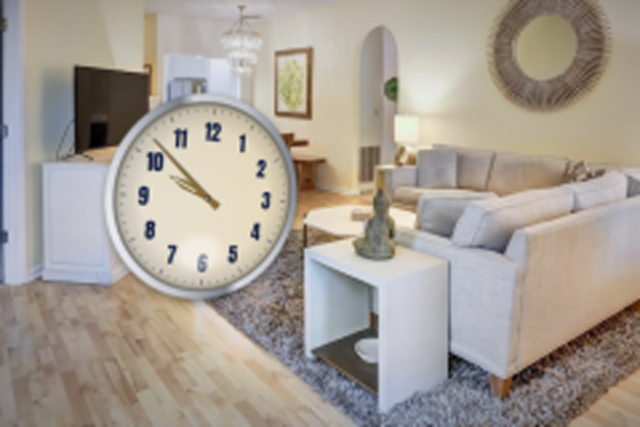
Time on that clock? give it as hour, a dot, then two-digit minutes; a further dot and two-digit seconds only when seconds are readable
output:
9.52
